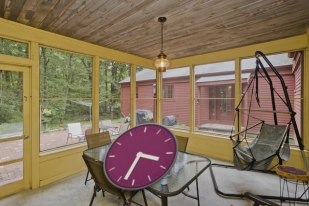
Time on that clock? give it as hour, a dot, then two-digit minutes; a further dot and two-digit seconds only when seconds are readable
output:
3.33
